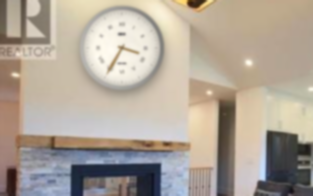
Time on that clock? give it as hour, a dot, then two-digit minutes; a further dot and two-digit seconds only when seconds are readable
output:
3.35
